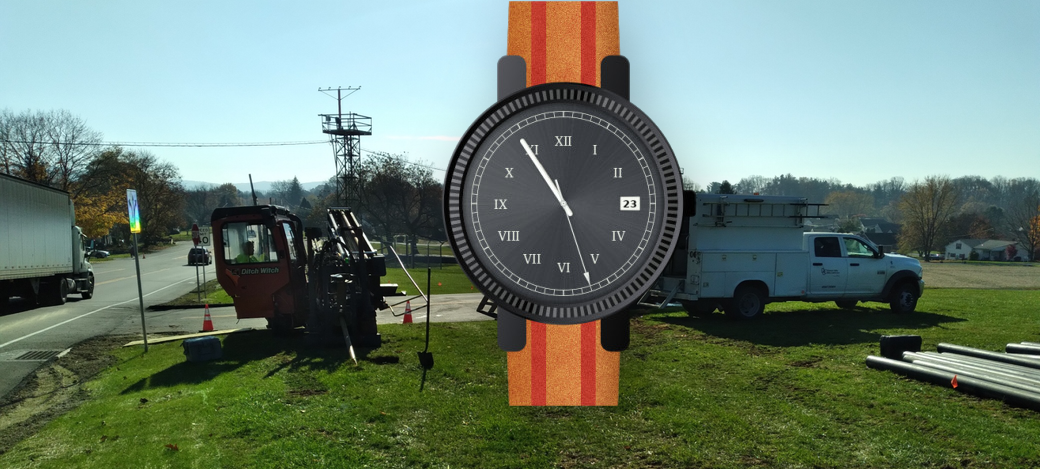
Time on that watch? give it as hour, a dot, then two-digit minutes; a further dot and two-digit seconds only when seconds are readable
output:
10.54.27
